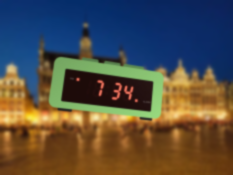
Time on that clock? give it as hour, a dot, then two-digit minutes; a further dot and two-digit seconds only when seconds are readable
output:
7.34
